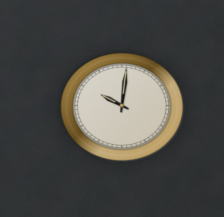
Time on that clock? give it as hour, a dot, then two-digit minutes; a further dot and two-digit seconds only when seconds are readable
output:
10.01
